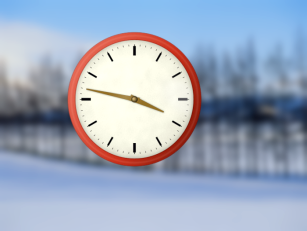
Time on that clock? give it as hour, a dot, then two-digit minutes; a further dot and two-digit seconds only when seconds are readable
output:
3.47
